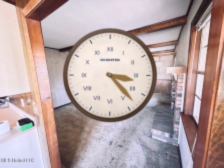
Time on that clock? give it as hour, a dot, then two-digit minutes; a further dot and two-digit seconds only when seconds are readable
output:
3.23
